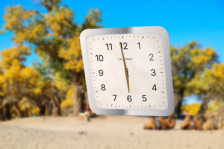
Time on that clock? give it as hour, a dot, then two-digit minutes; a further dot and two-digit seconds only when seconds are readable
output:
5.59
